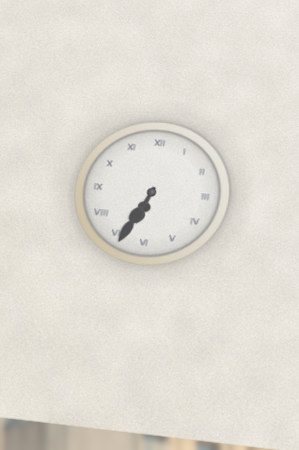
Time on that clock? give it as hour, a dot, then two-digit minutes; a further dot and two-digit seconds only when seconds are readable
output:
6.34
